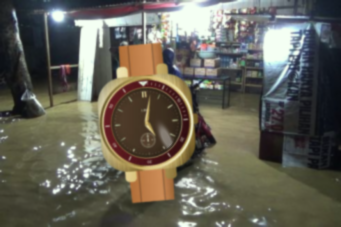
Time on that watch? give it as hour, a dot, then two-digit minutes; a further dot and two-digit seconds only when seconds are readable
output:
5.02
